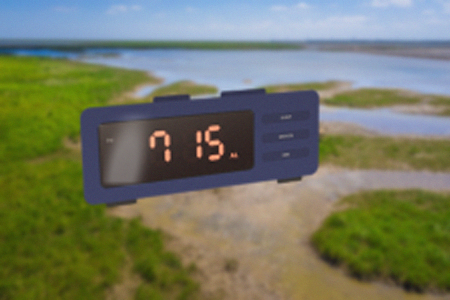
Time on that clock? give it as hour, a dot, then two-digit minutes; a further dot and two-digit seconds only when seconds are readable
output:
7.15
